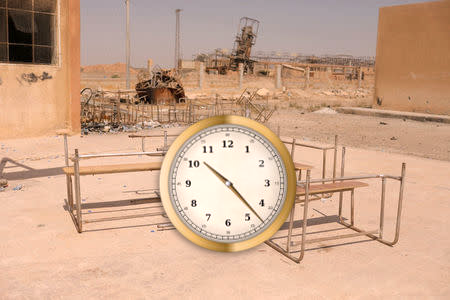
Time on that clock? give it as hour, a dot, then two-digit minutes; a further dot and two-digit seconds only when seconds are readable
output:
10.23
